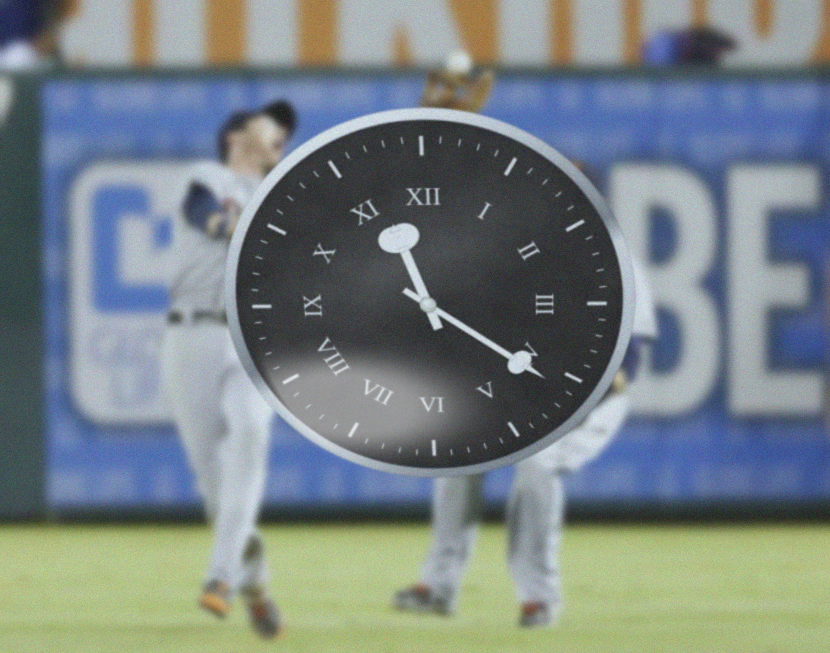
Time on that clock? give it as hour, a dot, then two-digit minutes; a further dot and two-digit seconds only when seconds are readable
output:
11.21
